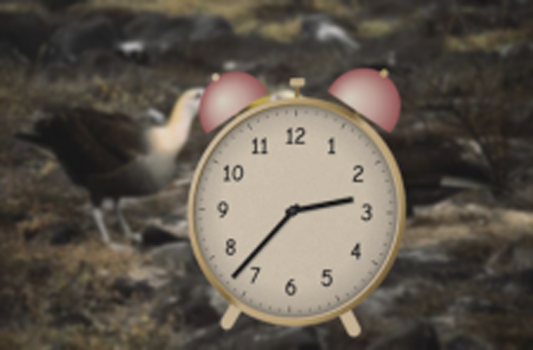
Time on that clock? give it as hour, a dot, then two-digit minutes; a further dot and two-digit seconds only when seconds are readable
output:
2.37
